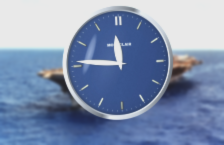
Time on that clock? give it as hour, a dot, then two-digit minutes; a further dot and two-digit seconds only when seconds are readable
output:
11.46
